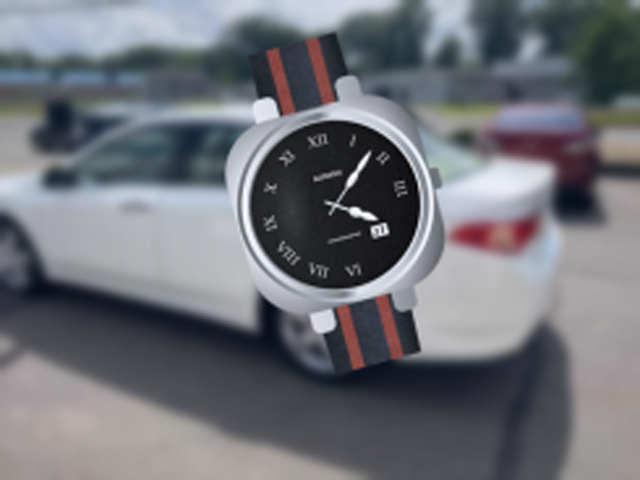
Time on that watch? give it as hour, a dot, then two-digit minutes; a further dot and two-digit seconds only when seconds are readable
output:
4.08
